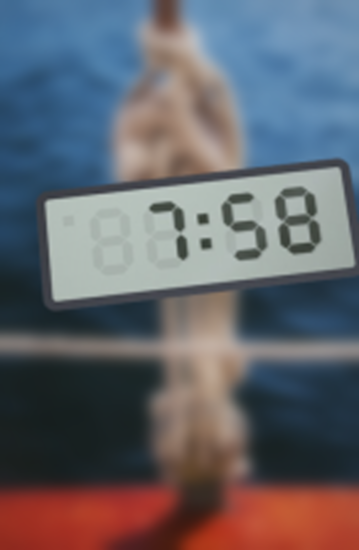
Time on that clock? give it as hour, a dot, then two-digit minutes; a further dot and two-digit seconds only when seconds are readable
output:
7.58
